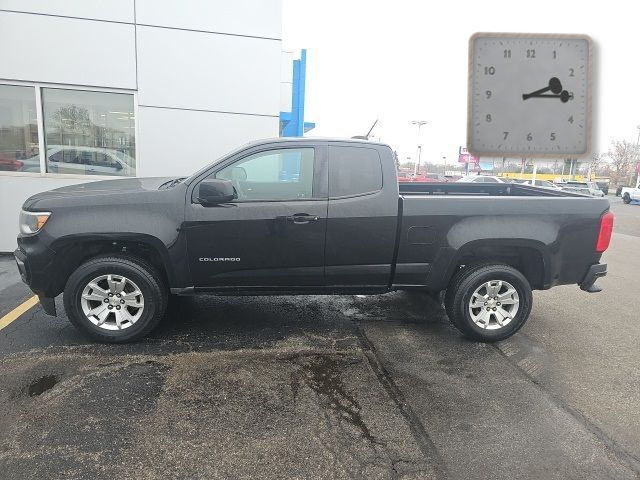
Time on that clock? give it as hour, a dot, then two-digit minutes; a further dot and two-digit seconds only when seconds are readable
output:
2.15
